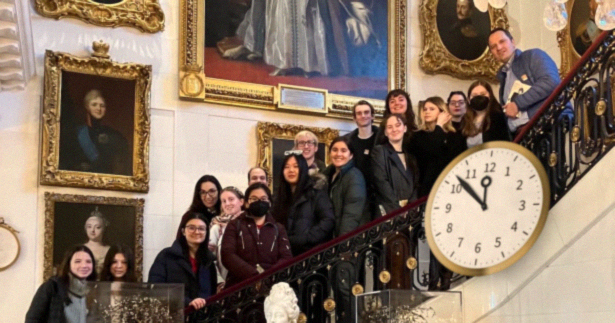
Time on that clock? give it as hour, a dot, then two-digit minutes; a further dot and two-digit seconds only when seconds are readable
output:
11.52
